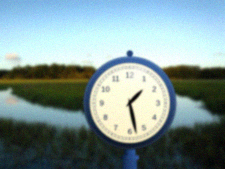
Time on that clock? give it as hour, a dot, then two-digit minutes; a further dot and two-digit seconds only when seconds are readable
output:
1.28
